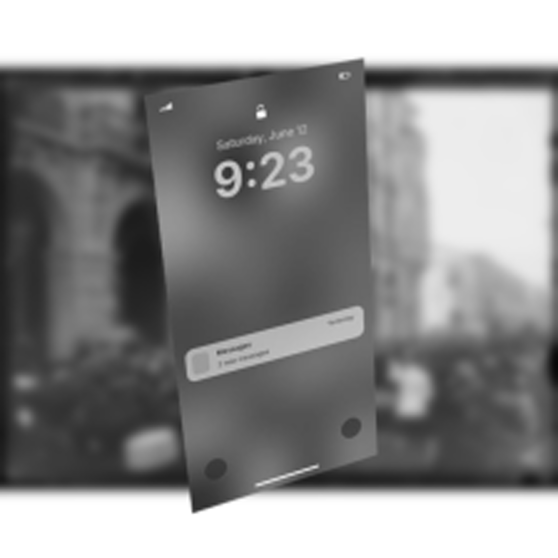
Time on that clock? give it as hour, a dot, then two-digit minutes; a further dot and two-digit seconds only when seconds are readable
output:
9.23
